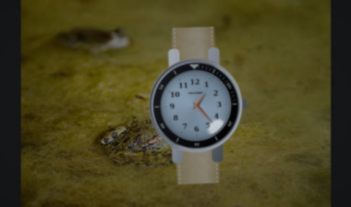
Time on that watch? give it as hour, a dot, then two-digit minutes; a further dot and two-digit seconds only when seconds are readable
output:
1.23
